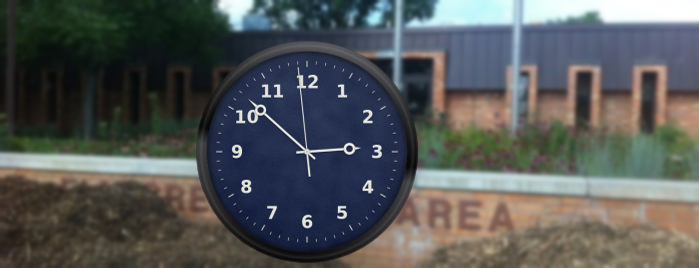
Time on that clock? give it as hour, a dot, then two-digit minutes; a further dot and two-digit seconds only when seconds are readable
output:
2.51.59
